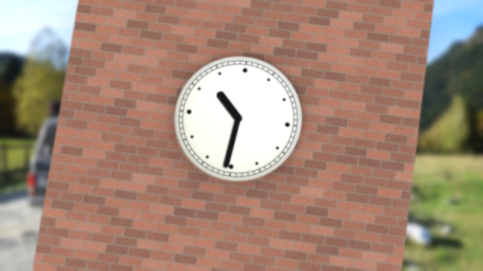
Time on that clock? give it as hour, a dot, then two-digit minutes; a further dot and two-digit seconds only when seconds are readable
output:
10.31
